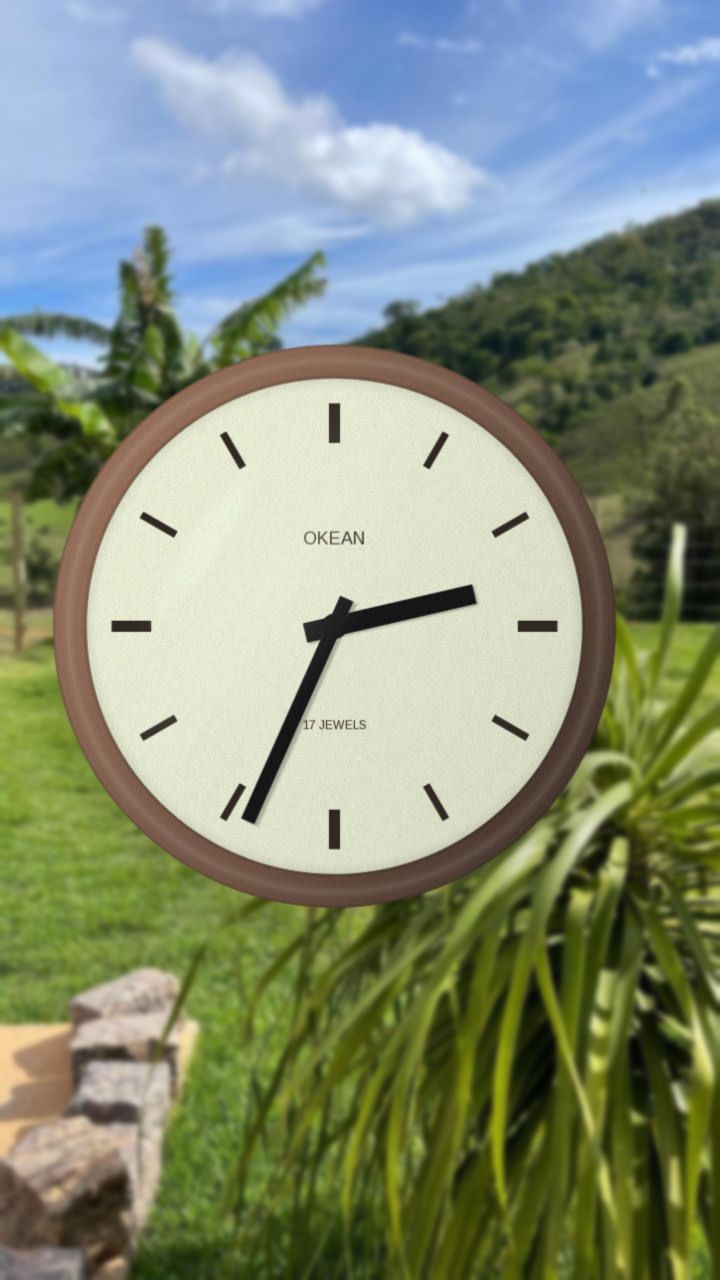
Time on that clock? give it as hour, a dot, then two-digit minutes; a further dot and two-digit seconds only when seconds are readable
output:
2.34
